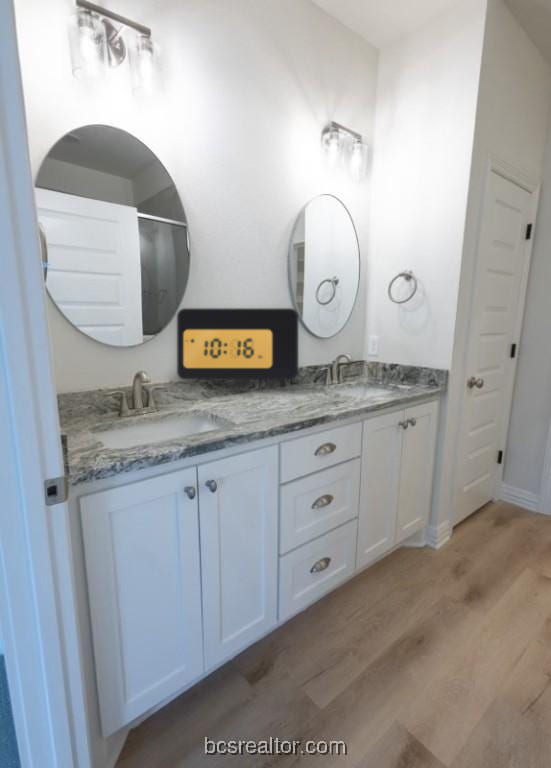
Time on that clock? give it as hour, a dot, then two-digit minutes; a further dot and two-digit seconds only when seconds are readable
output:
10.16
